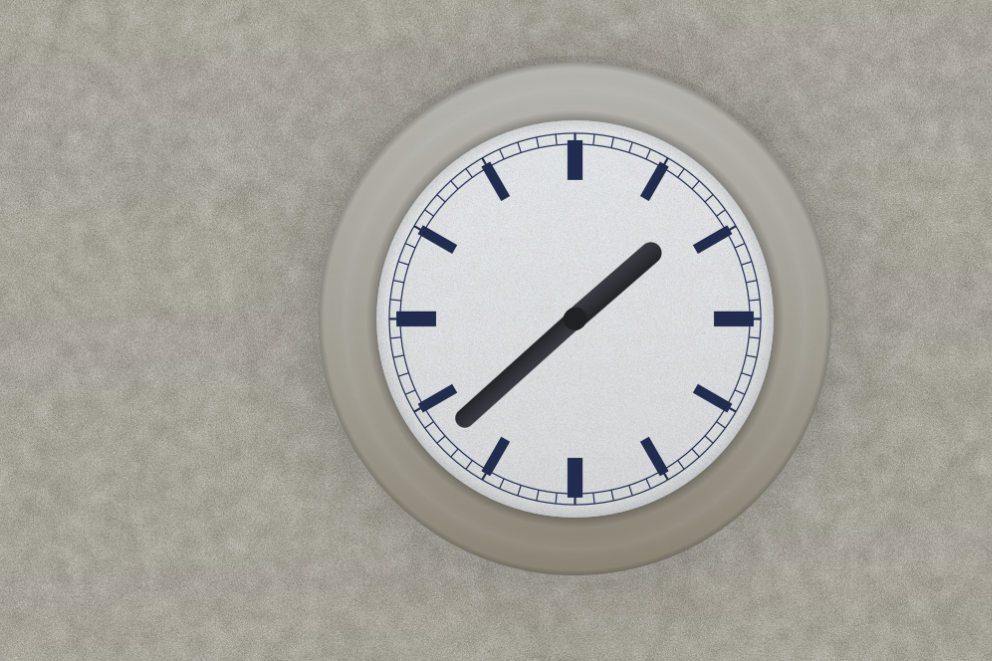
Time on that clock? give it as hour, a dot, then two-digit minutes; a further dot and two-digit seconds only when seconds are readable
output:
1.38
